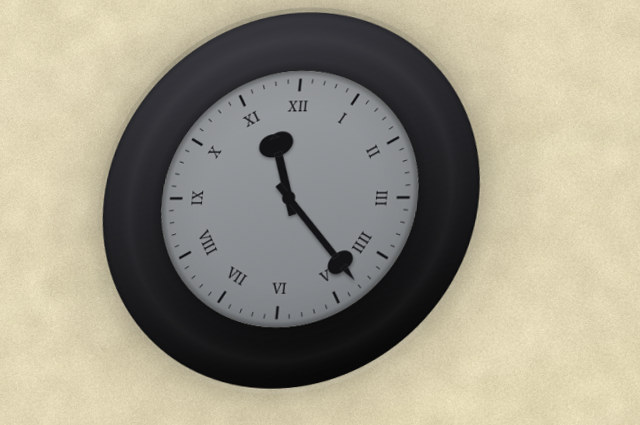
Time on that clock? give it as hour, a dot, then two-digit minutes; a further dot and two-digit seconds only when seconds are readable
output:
11.23
